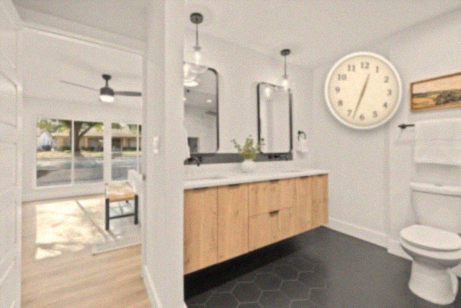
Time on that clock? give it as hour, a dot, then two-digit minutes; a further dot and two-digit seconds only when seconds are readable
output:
12.33
